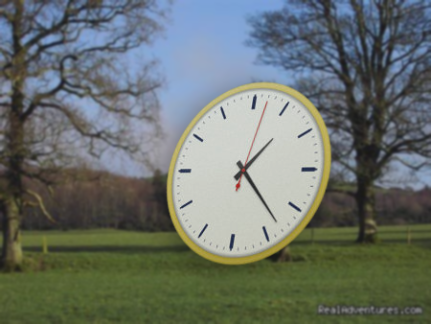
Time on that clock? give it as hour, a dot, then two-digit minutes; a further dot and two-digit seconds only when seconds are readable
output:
1.23.02
